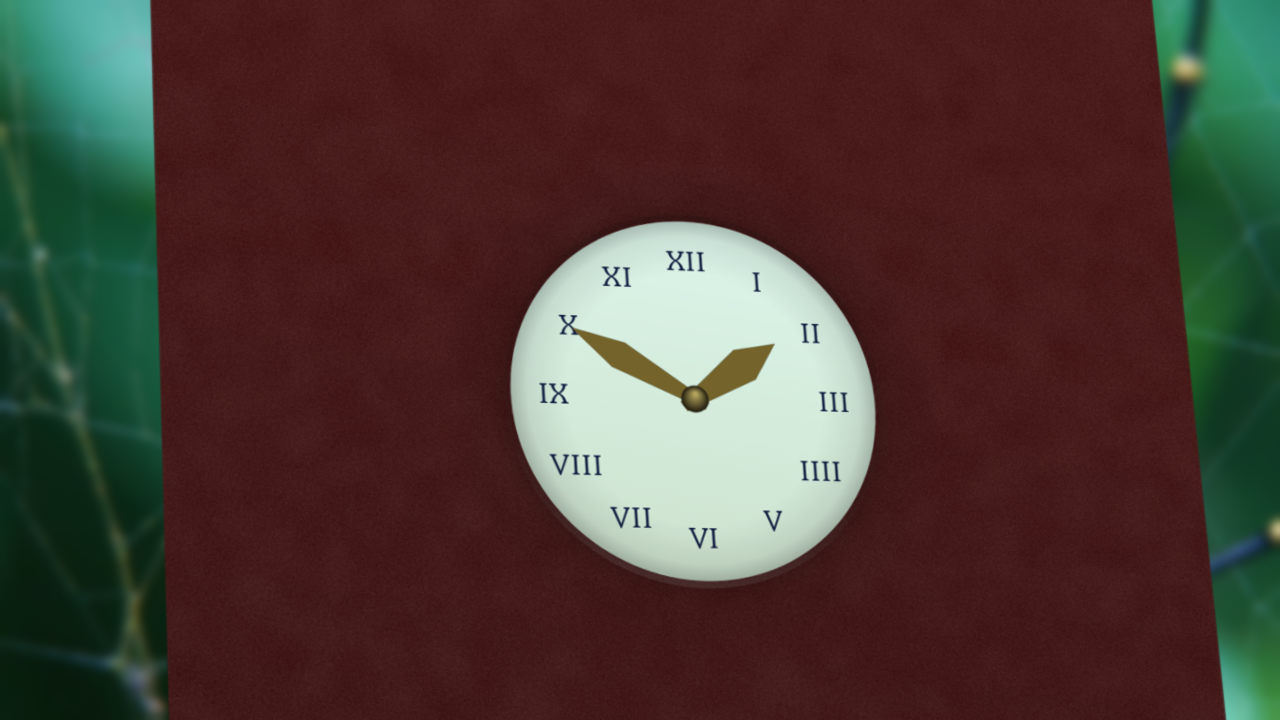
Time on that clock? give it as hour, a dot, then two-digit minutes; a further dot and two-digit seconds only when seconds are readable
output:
1.50
